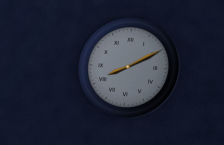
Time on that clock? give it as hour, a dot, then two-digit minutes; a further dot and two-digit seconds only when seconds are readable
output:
8.10
